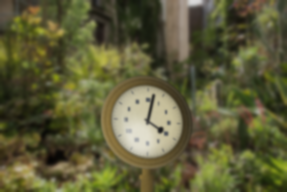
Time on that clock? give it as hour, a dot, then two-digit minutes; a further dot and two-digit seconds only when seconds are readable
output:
4.02
